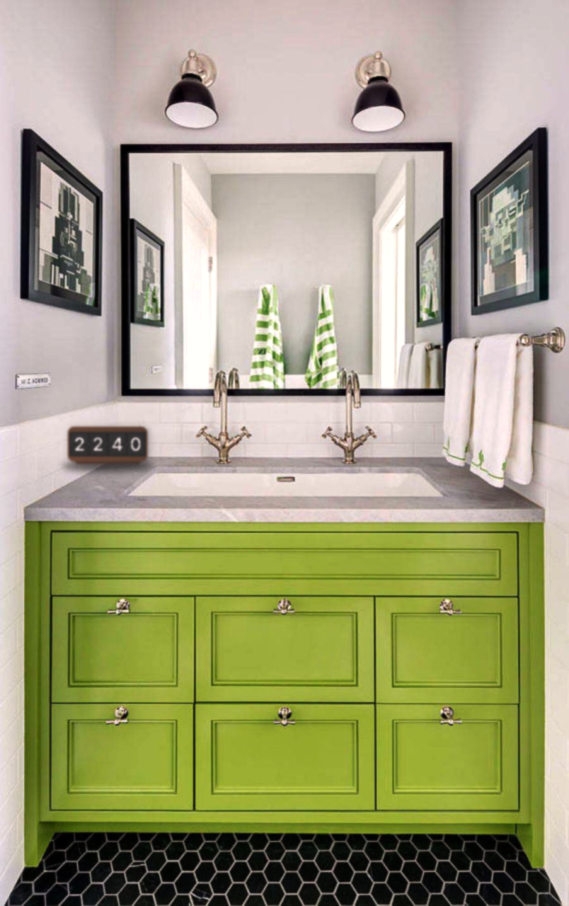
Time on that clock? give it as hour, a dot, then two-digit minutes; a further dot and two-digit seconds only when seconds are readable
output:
22.40
